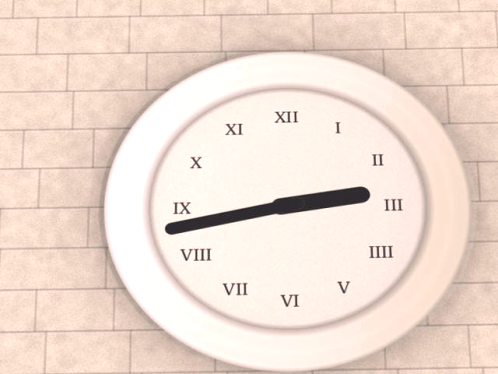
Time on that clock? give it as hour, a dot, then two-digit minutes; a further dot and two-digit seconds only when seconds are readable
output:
2.43
